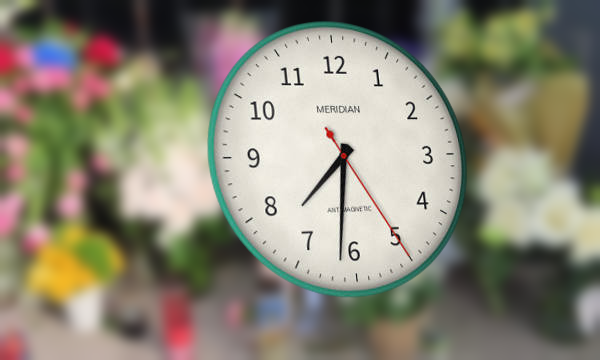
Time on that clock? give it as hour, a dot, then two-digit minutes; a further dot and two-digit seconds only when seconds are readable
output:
7.31.25
